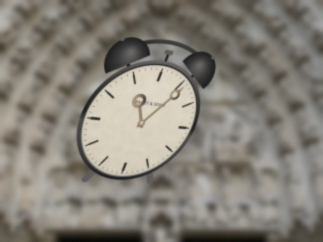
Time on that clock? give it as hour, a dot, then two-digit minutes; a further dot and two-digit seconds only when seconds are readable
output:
11.06
